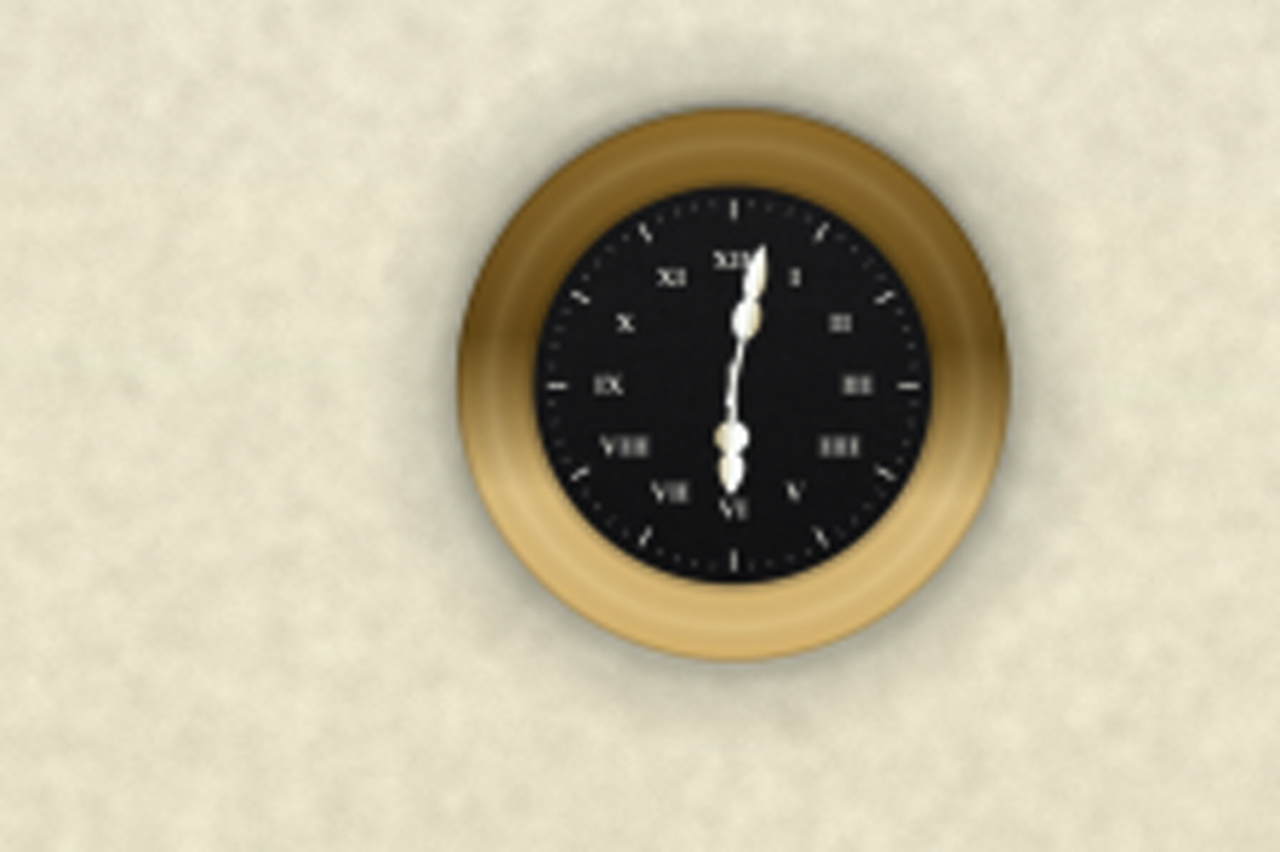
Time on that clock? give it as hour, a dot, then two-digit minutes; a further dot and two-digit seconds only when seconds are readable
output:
6.02
